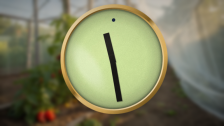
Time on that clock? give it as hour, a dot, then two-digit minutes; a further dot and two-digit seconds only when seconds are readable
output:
11.28
